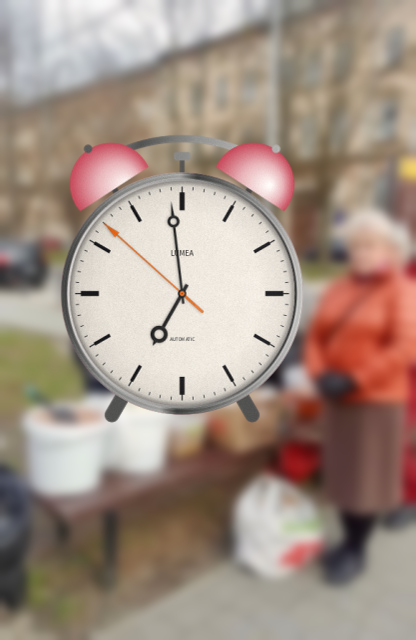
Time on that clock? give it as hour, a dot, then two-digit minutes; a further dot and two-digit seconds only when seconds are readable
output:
6.58.52
